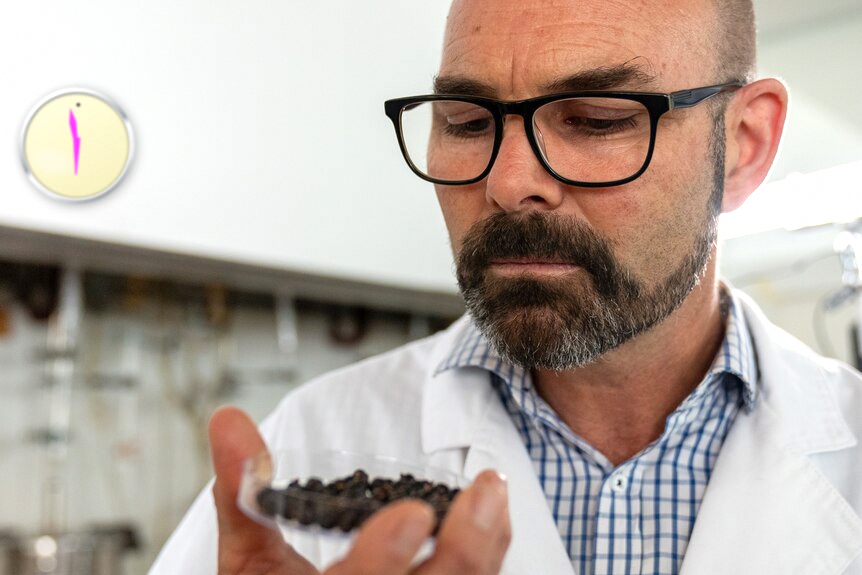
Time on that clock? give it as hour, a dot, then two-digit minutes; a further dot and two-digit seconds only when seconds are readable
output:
5.58
